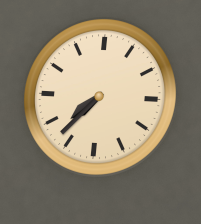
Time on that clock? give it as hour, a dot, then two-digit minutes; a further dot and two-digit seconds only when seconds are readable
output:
7.37
